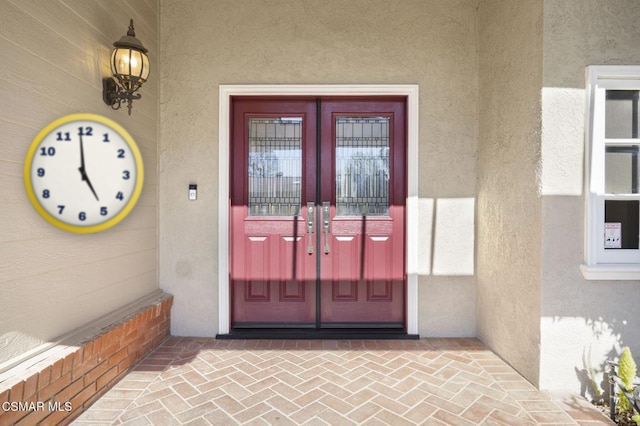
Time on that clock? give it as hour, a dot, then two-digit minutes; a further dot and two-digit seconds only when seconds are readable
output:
4.59
